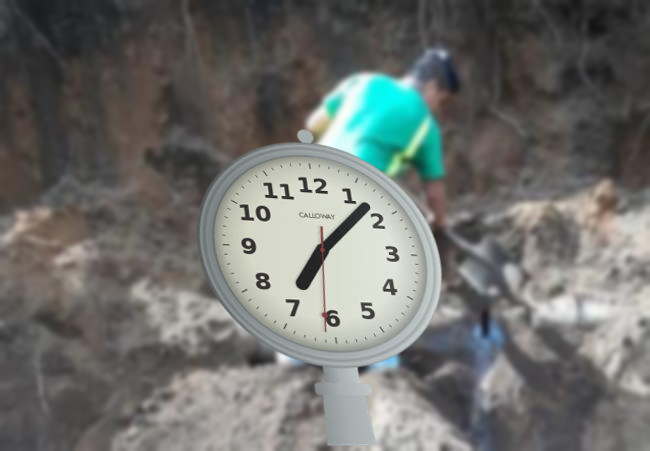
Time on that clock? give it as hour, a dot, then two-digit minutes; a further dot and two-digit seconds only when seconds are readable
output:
7.07.31
